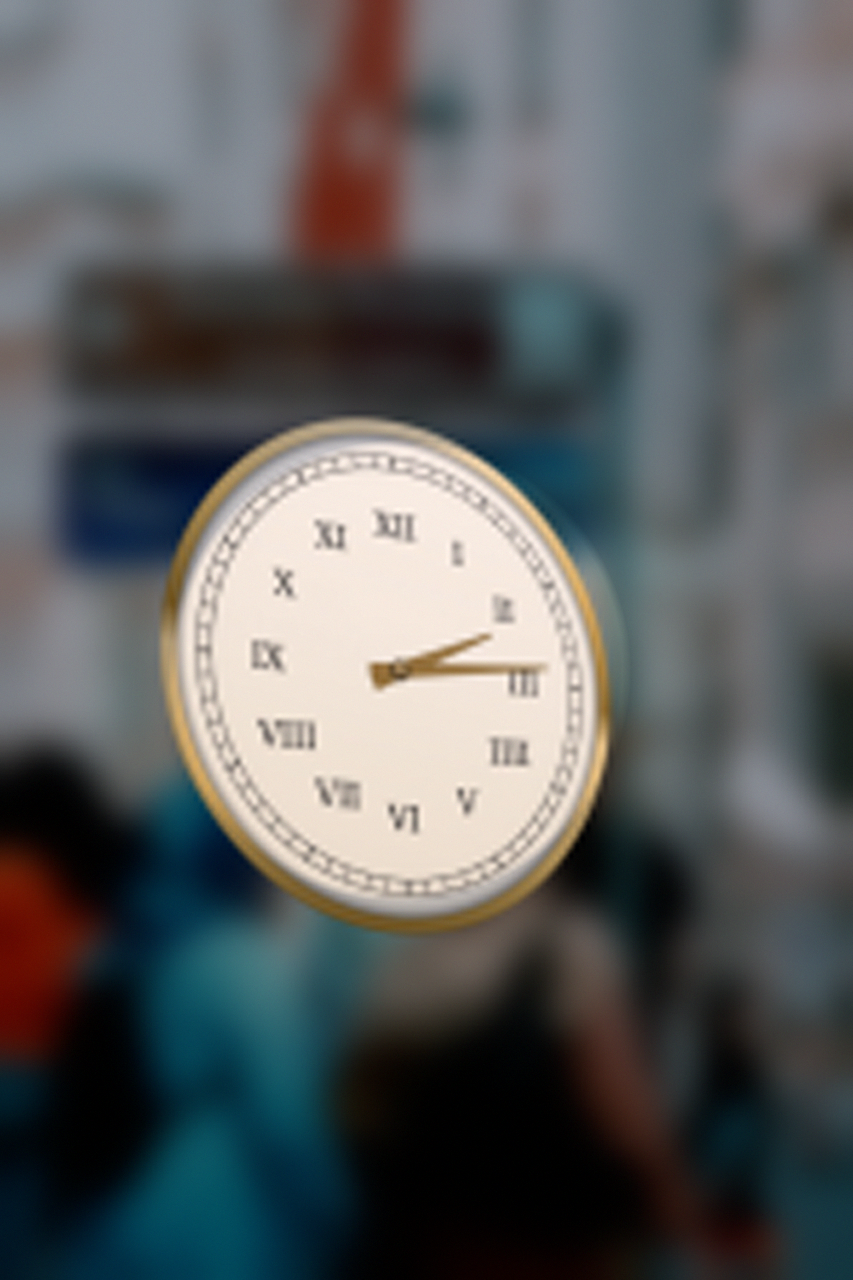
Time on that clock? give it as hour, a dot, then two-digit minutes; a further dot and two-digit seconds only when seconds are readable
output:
2.14
